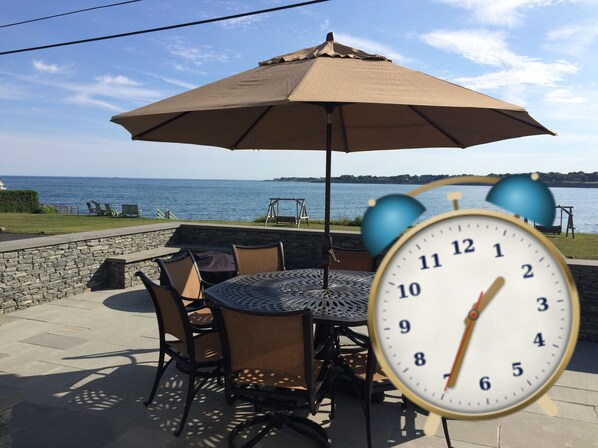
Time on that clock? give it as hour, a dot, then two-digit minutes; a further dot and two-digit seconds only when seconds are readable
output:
1.34.35
